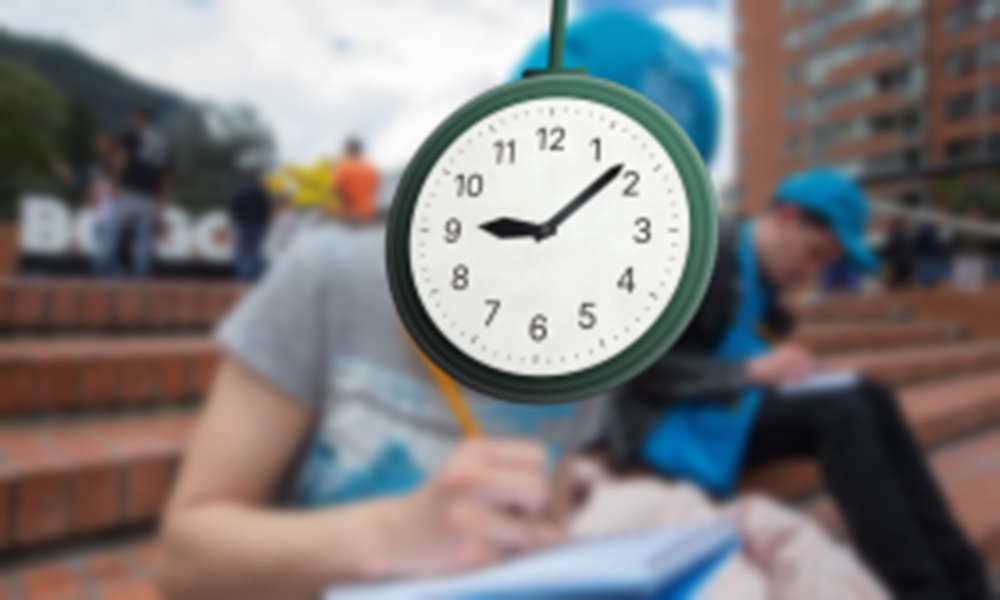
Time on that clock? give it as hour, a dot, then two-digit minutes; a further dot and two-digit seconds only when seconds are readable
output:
9.08
